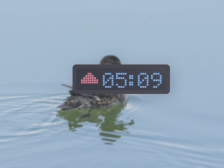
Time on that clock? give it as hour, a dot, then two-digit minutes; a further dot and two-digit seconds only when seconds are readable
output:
5.09
